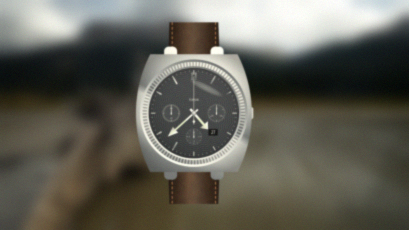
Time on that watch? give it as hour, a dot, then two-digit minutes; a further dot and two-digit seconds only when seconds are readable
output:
4.38
